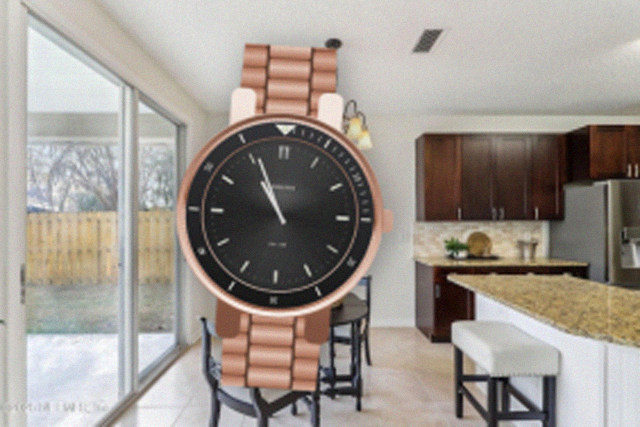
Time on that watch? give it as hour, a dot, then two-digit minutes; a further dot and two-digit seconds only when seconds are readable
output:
10.56
